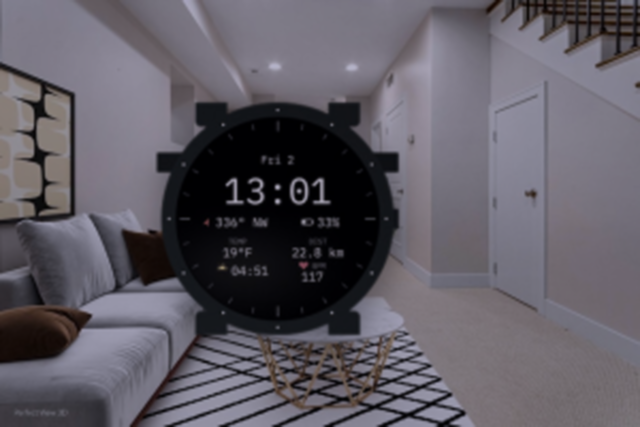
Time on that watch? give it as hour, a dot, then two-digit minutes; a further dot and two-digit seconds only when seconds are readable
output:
13.01
